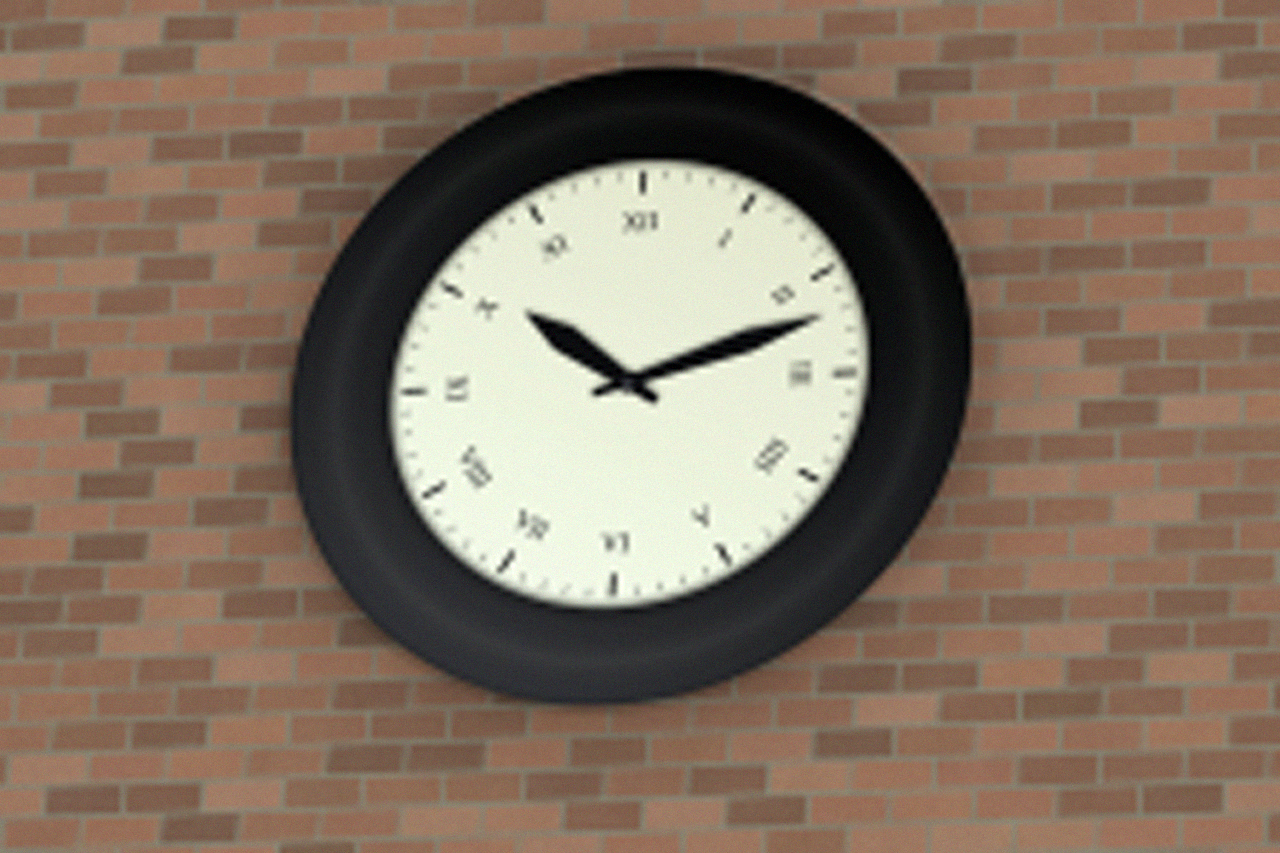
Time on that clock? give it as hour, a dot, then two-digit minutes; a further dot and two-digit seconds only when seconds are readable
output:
10.12
